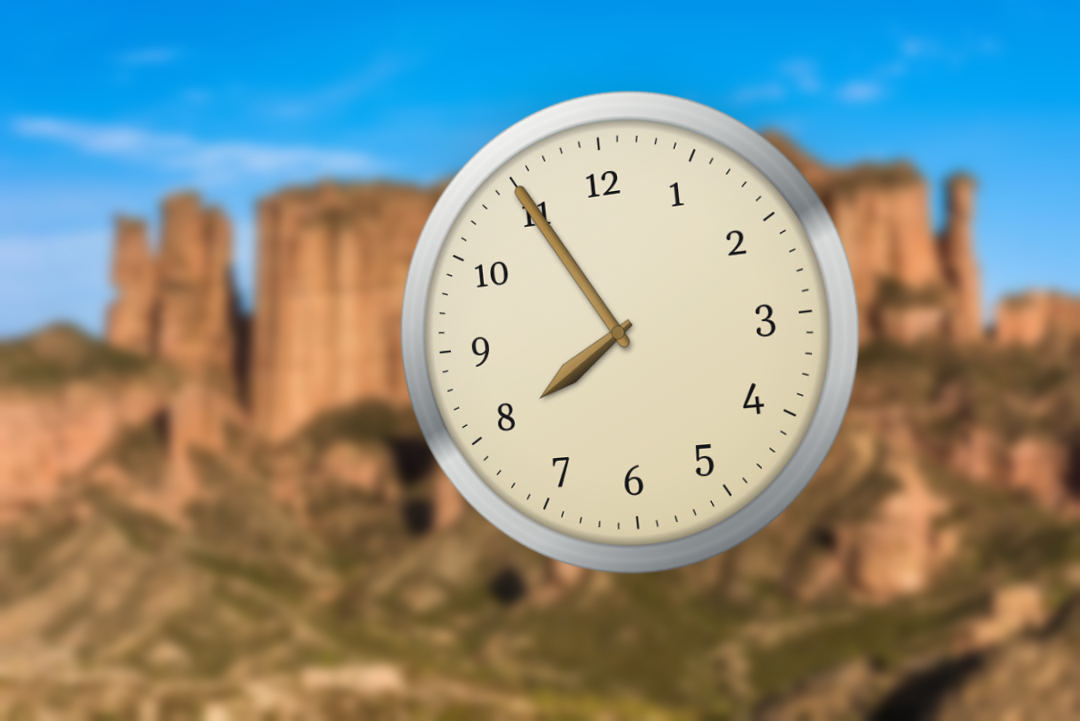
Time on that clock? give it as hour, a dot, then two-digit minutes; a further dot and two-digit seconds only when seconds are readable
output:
7.55
